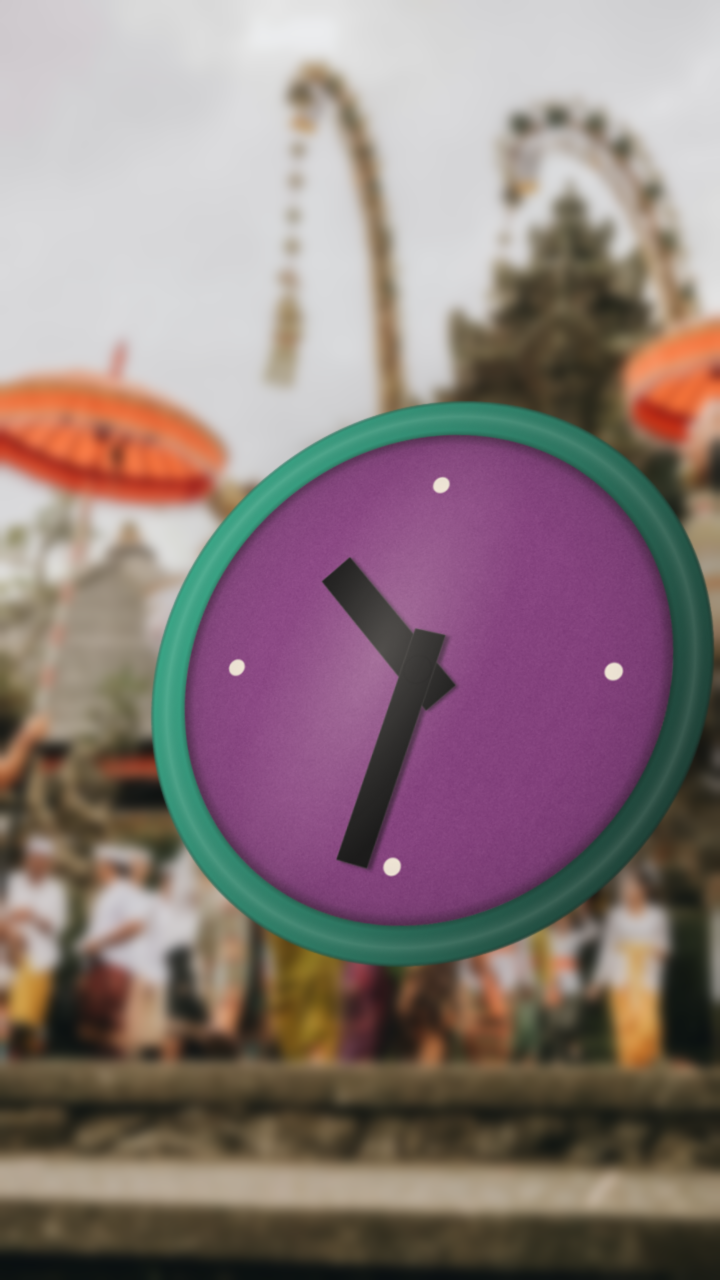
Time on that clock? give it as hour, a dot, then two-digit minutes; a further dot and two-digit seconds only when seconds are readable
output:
10.32
